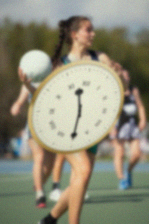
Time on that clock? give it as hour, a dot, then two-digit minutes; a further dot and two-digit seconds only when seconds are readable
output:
11.30
